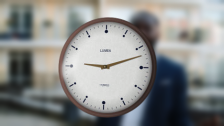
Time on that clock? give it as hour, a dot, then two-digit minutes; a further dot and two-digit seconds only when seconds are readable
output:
9.12
